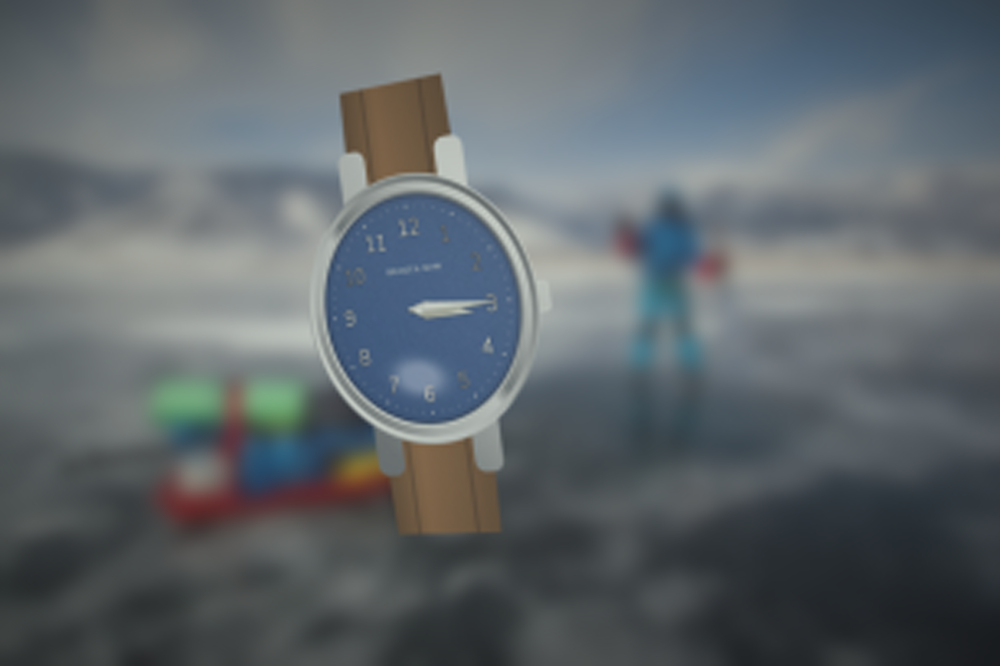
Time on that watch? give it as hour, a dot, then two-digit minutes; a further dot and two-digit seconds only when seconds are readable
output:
3.15
